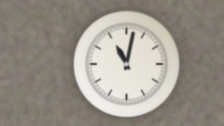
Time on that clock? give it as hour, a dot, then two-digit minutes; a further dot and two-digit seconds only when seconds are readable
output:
11.02
